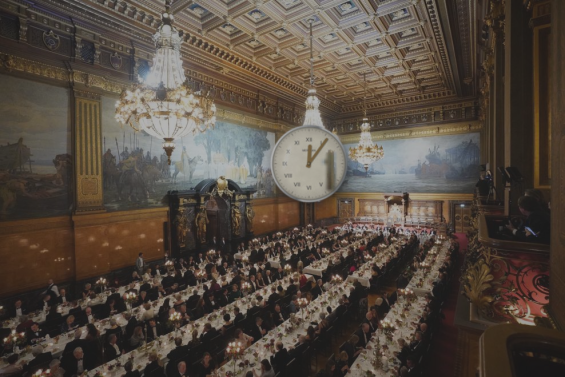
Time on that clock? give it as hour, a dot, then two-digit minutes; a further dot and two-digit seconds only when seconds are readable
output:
12.06
